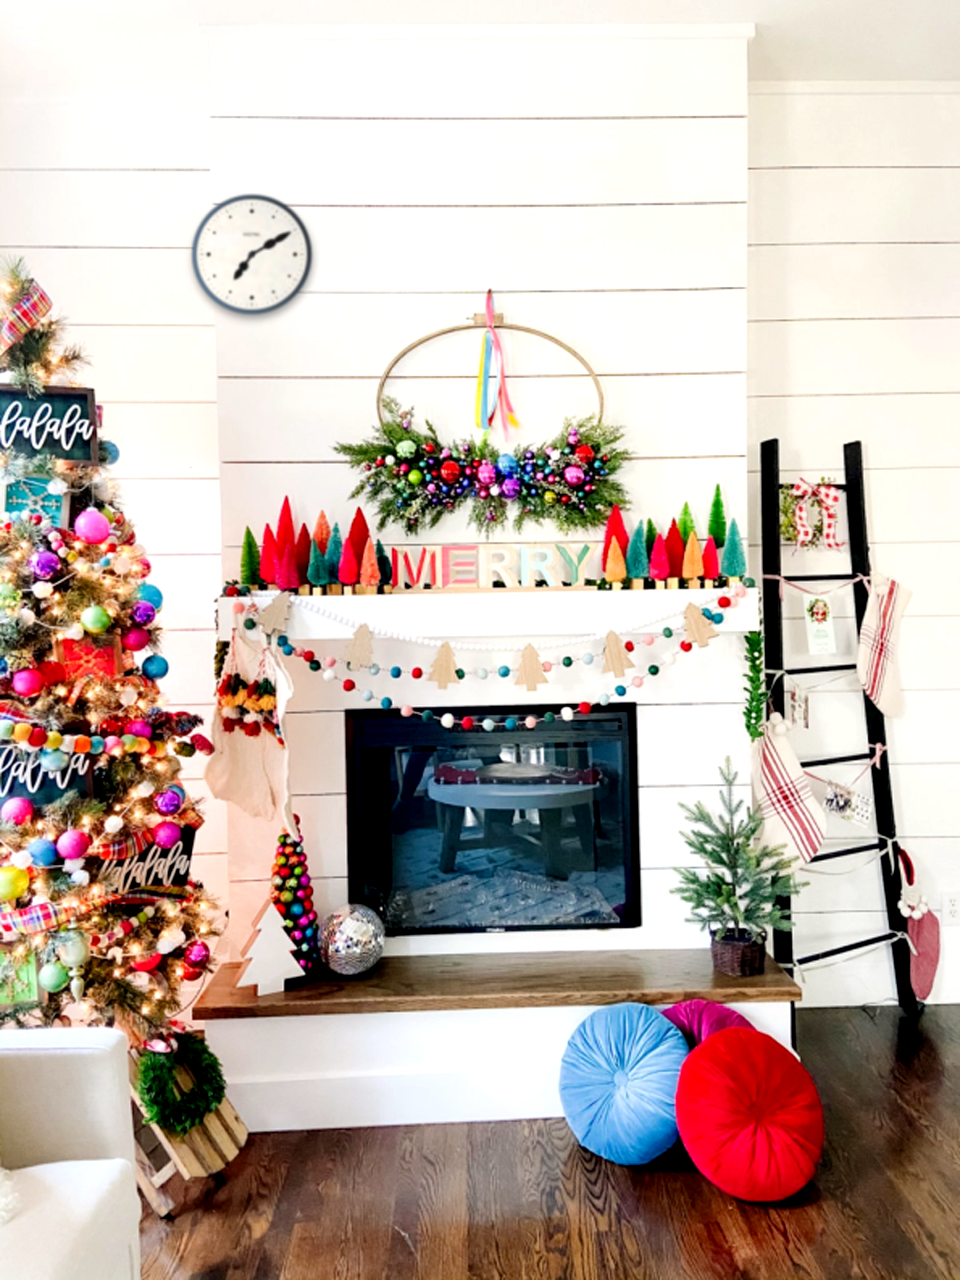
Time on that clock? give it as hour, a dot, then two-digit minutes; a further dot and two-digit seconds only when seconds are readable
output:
7.10
